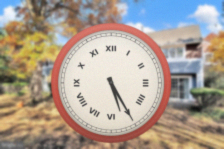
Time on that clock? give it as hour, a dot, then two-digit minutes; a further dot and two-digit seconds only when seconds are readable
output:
5.25
